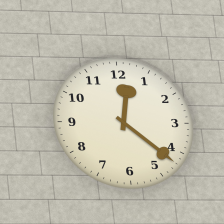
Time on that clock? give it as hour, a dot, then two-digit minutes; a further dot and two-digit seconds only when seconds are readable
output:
12.22
